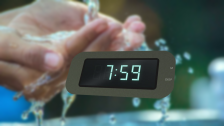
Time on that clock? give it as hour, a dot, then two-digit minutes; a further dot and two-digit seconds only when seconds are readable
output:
7.59
